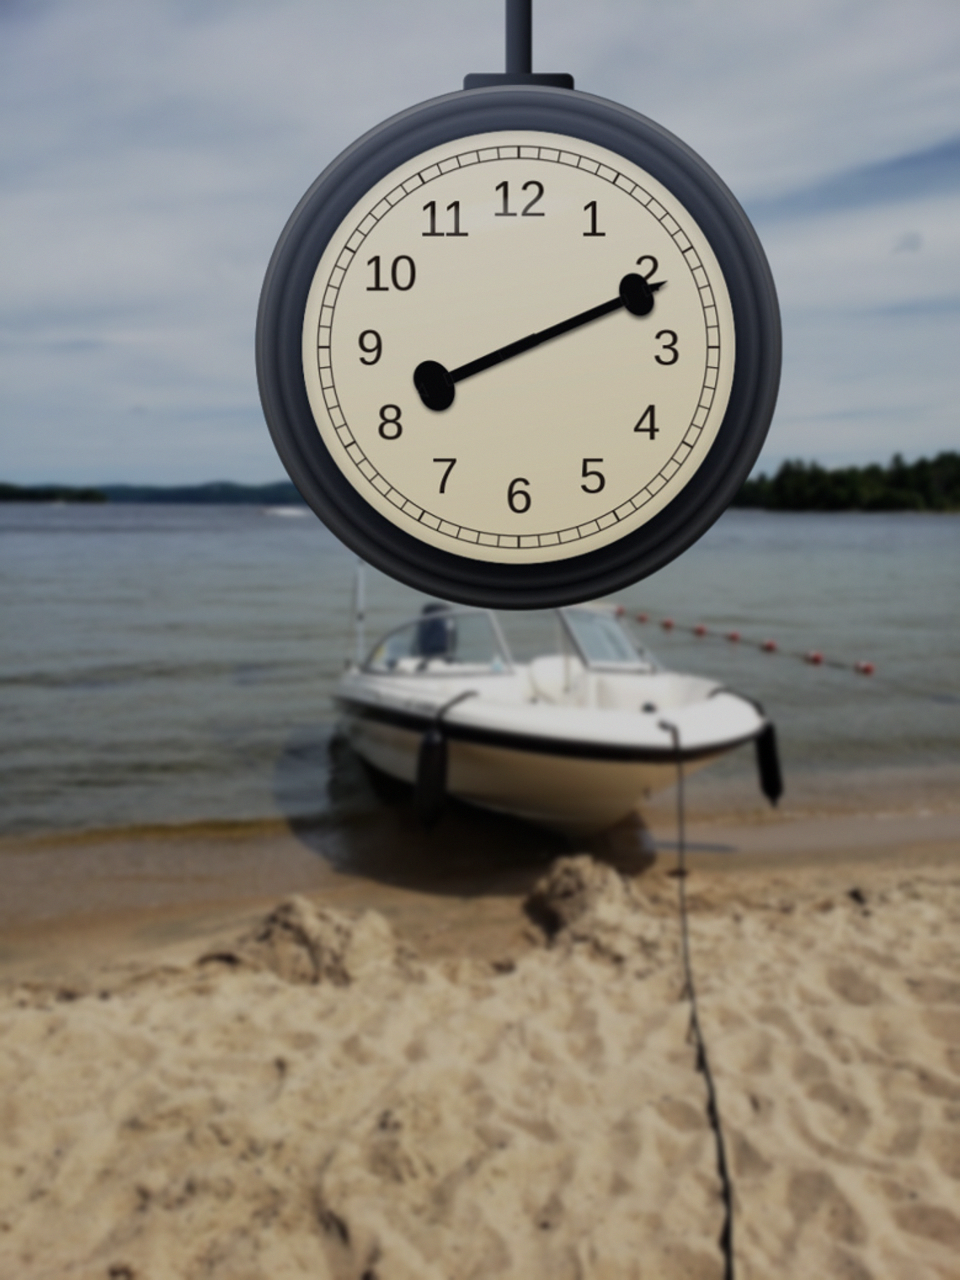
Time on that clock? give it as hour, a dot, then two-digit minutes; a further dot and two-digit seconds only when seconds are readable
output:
8.11
